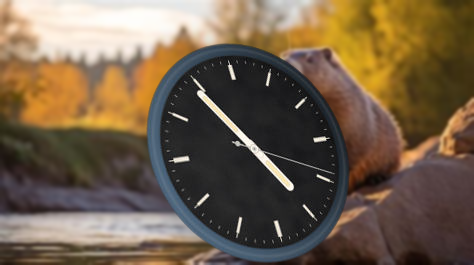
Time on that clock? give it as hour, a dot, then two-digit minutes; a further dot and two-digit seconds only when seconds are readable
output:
4.54.19
